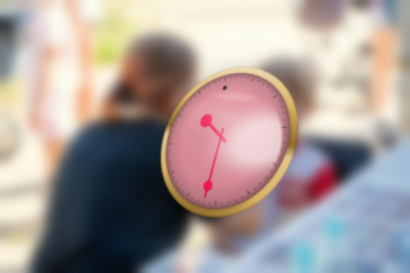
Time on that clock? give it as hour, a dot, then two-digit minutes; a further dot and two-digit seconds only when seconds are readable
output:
10.32
